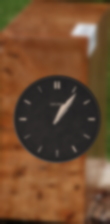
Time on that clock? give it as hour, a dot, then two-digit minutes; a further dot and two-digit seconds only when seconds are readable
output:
1.06
